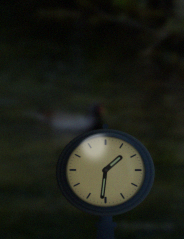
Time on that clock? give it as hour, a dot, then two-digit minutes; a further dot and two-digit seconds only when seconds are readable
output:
1.31
